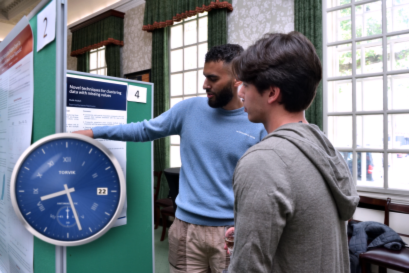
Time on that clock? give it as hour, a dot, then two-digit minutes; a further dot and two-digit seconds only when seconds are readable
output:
8.27
